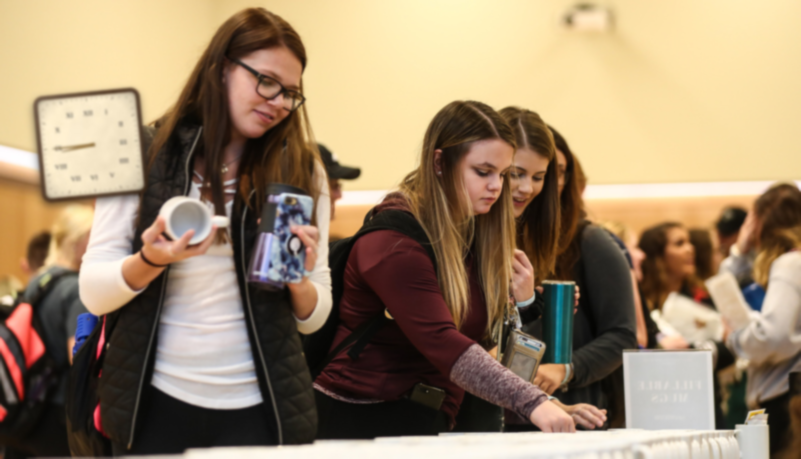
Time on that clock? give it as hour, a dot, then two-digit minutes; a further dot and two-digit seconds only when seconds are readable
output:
8.45
